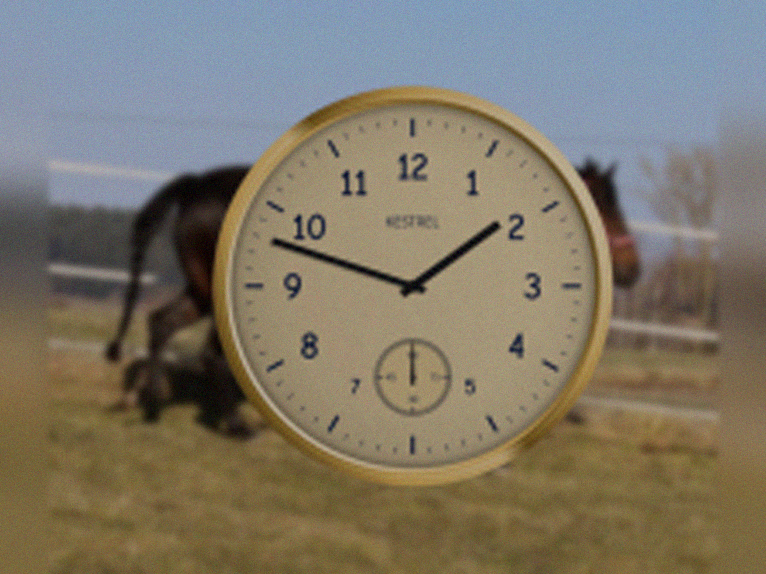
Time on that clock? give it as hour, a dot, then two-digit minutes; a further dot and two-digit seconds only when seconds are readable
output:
1.48
